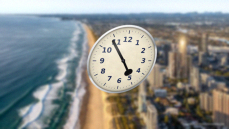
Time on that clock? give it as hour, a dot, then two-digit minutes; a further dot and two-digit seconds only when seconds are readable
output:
4.54
